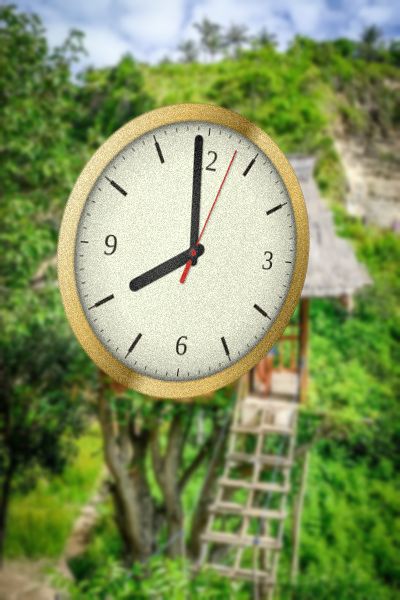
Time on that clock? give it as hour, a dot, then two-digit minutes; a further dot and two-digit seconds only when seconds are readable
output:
7.59.03
